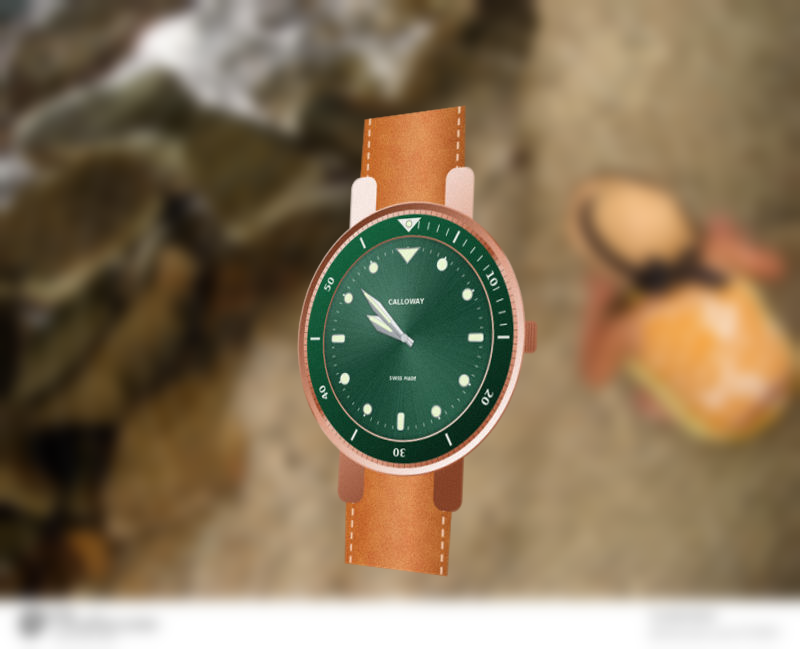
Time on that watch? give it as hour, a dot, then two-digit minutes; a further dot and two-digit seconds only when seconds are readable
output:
9.52
